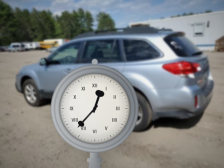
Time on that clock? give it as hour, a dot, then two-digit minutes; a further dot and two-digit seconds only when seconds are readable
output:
12.37
